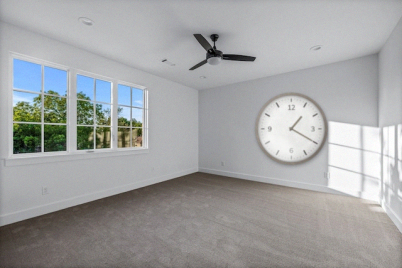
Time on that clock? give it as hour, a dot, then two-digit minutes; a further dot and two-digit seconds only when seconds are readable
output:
1.20
